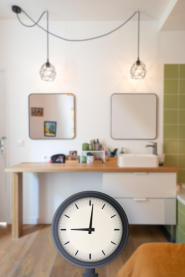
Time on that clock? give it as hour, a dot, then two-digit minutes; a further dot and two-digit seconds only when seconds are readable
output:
9.01
